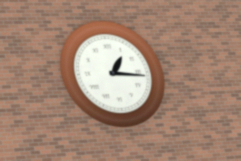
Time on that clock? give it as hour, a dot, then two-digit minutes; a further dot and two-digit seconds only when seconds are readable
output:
1.16
